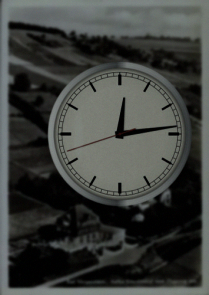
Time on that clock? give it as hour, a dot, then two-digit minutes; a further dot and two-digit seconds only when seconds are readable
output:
12.13.42
